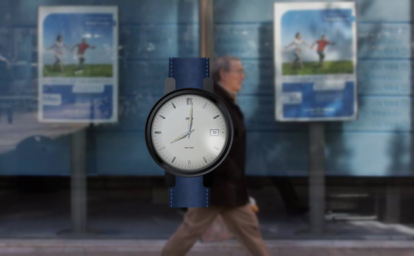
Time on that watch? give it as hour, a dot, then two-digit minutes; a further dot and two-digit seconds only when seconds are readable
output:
8.01
